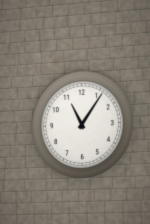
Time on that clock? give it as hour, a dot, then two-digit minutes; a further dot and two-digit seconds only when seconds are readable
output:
11.06
